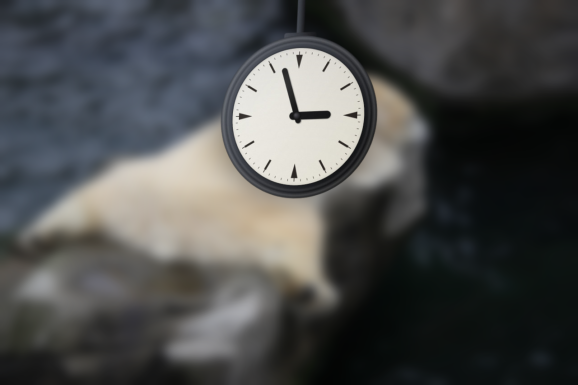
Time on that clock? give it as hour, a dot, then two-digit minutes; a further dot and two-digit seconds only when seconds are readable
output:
2.57
